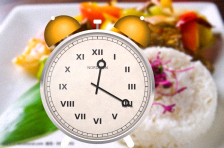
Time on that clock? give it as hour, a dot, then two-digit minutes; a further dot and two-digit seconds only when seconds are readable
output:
12.20
